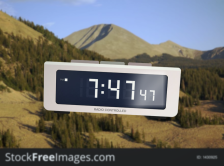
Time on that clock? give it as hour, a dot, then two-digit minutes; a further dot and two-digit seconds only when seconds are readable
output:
7.47.47
